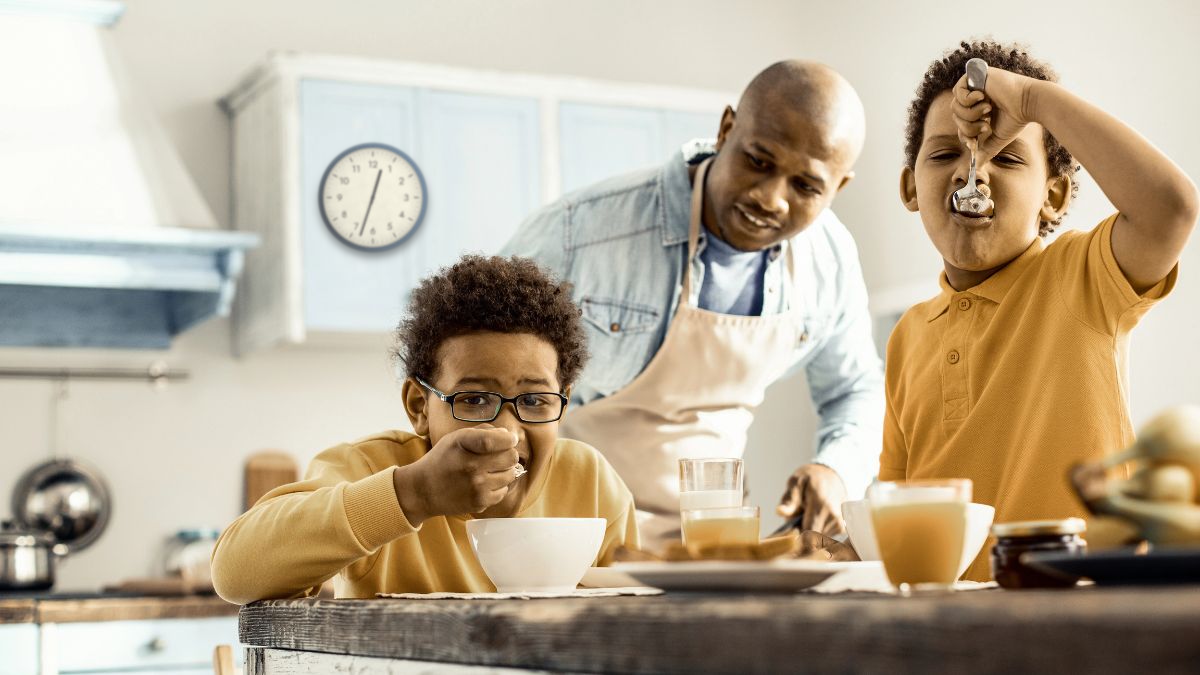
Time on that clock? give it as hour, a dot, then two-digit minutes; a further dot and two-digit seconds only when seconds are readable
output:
12.33
